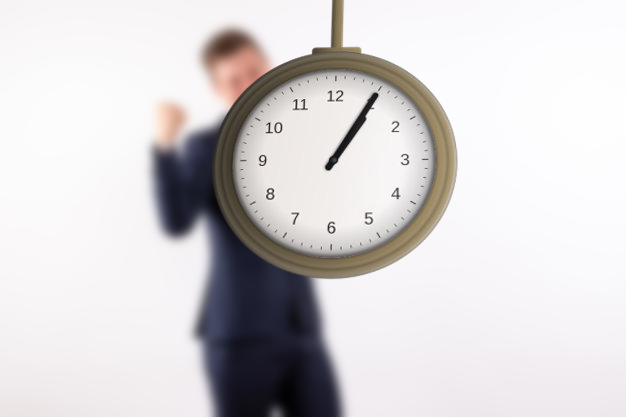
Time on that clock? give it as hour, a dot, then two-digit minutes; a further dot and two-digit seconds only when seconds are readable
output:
1.05
